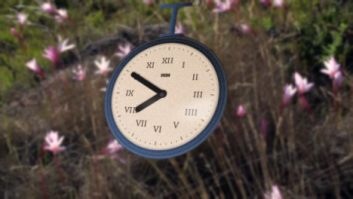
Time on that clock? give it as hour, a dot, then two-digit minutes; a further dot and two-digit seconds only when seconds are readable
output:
7.50
